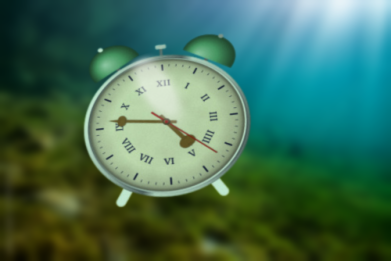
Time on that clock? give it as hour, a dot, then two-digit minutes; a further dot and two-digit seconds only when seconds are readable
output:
4.46.22
